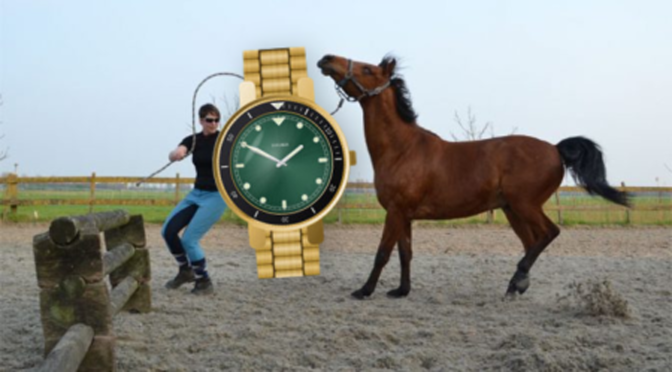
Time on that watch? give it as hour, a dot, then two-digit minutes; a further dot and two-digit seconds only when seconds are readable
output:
1.50
